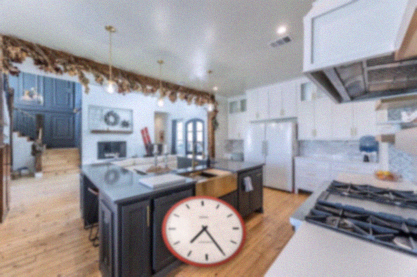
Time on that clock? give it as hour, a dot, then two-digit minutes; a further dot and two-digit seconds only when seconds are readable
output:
7.25
